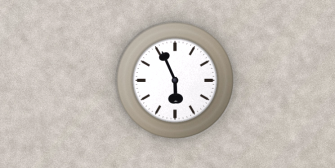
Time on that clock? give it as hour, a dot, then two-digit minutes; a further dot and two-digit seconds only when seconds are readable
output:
5.56
